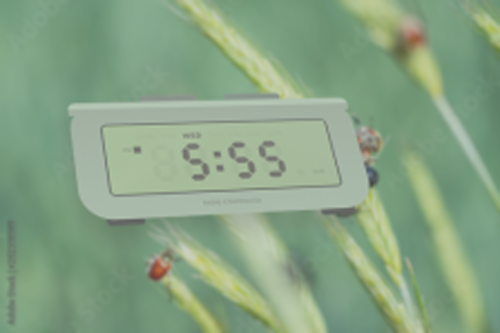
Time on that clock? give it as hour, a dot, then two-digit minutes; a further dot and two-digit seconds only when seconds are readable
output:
5.55
